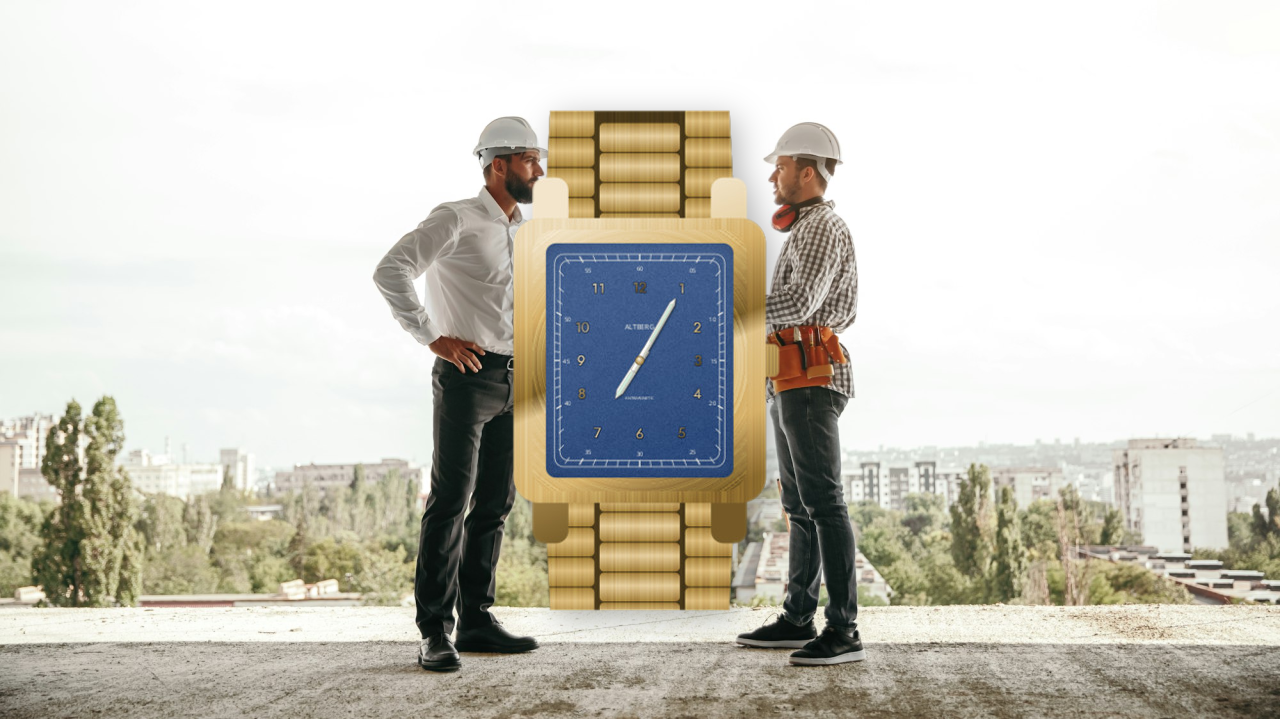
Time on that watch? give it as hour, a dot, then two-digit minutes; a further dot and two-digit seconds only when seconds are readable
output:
7.05
